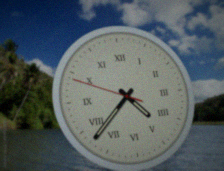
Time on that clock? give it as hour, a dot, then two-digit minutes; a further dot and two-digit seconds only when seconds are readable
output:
4.37.49
